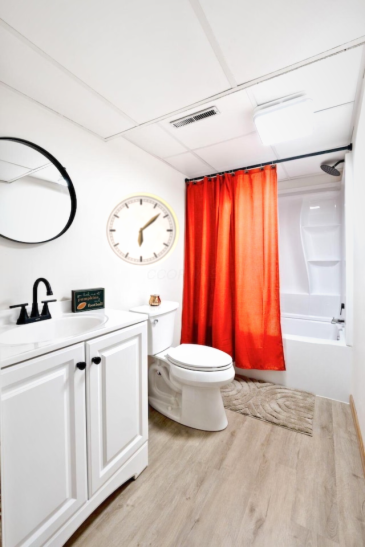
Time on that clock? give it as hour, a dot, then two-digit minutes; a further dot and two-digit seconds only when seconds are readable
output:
6.08
